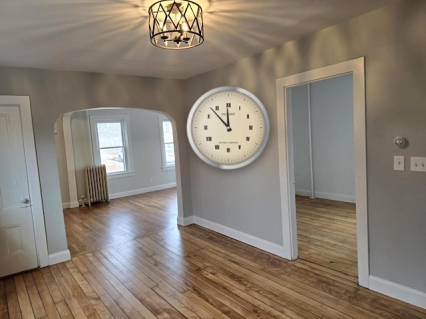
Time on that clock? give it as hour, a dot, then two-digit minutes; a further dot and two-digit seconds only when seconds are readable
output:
11.53
